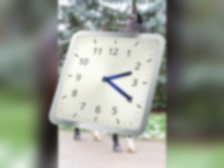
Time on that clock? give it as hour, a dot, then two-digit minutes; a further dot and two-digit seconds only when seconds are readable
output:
2.20
